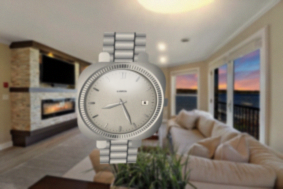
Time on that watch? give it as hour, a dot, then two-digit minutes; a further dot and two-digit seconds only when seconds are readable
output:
8.26
